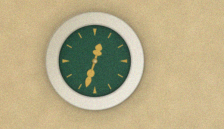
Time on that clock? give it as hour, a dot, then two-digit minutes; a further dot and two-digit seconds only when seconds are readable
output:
12.33
